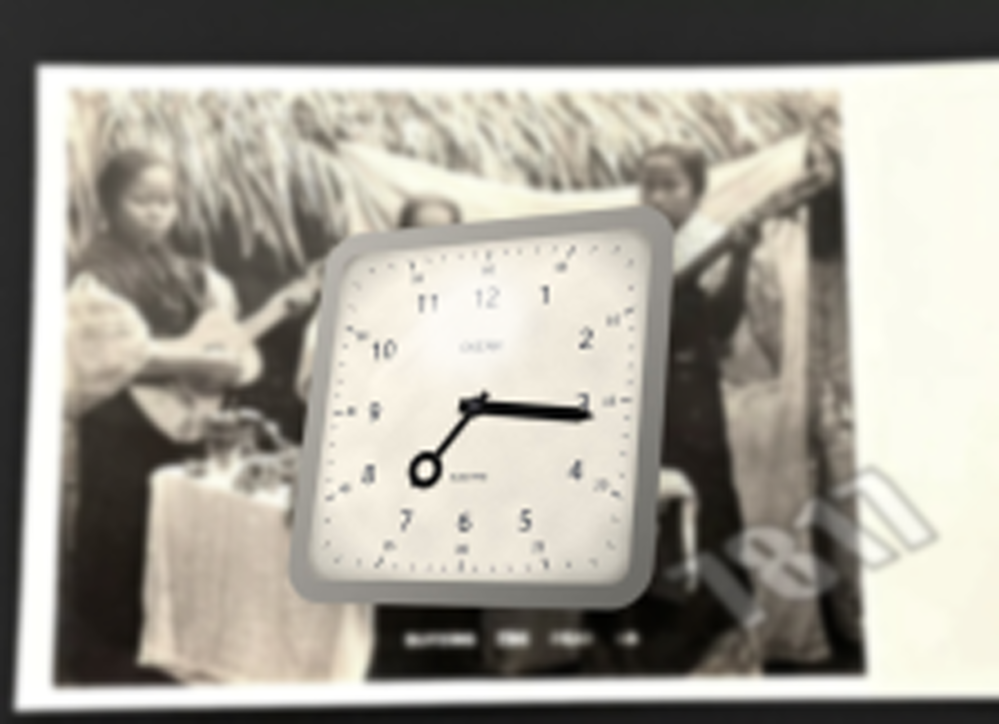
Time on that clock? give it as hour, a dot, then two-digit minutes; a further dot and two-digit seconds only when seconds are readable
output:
7.16
